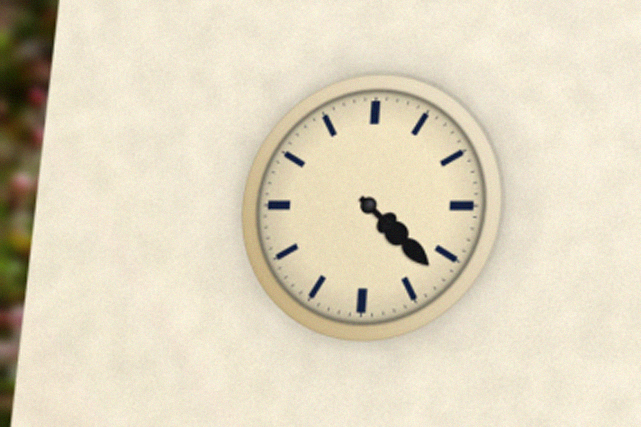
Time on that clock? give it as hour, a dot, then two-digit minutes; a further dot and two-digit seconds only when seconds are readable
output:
4.22
